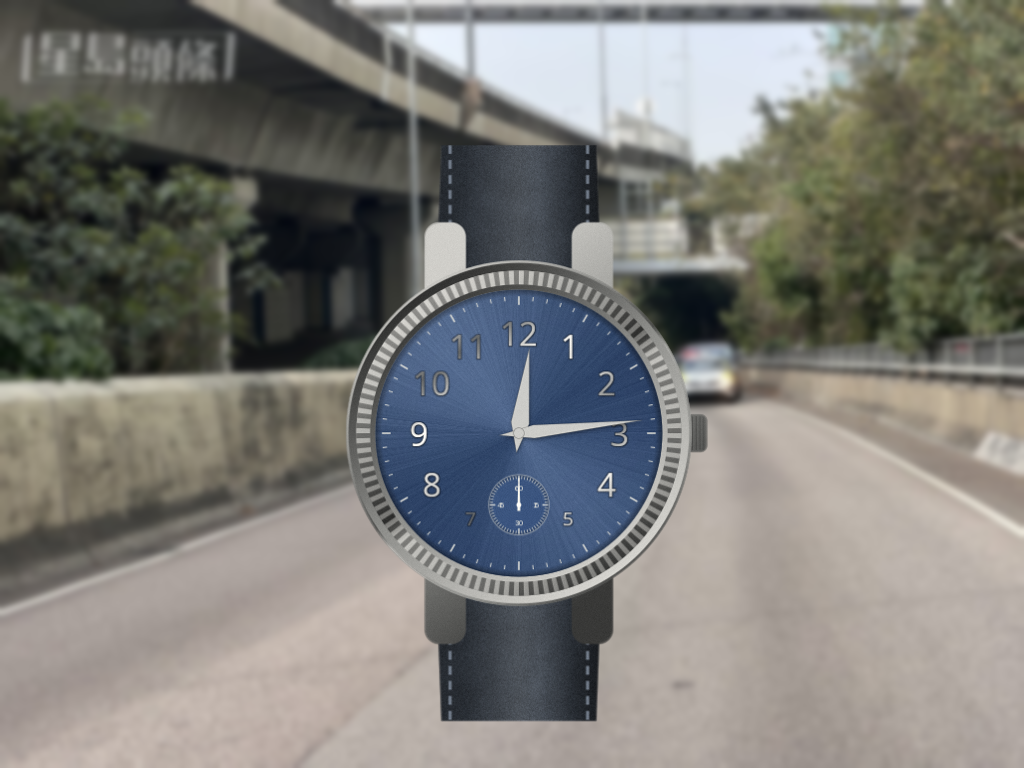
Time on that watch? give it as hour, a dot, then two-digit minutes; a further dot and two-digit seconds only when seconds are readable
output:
12.14
